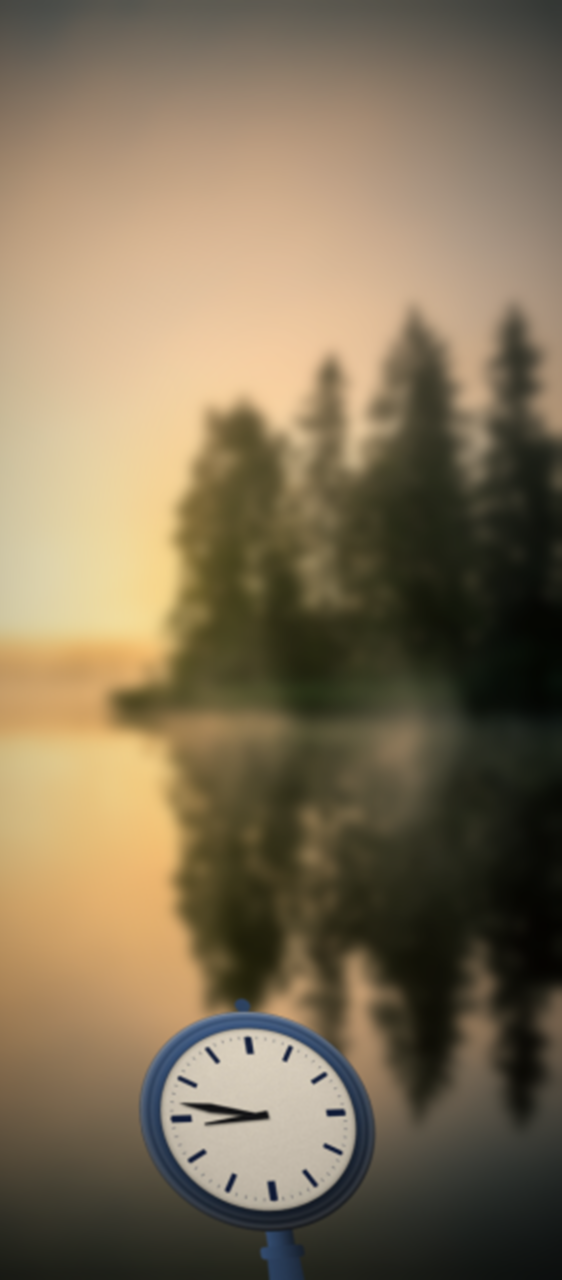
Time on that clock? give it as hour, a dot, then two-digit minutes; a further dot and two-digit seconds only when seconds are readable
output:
8.47
